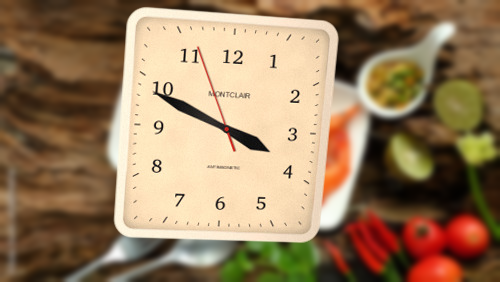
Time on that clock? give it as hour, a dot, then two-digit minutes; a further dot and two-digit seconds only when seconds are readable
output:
3.48.56
